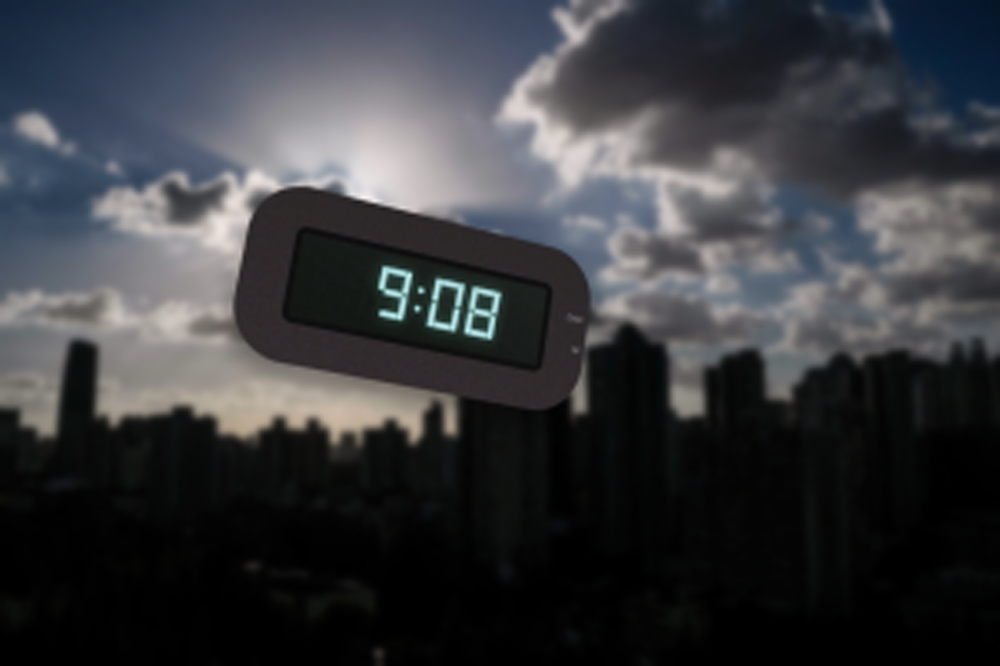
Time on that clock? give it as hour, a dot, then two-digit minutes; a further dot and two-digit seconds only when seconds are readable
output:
9.08
